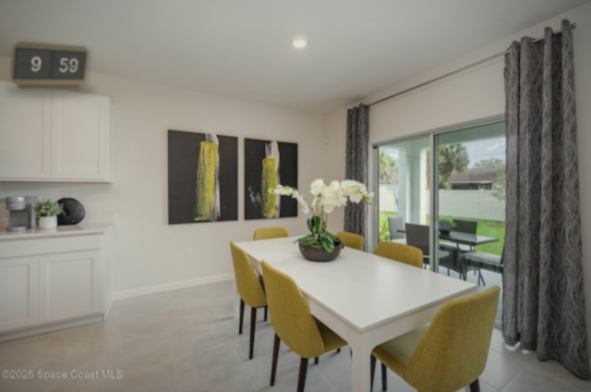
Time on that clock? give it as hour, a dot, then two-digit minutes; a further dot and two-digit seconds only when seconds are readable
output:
9.59
